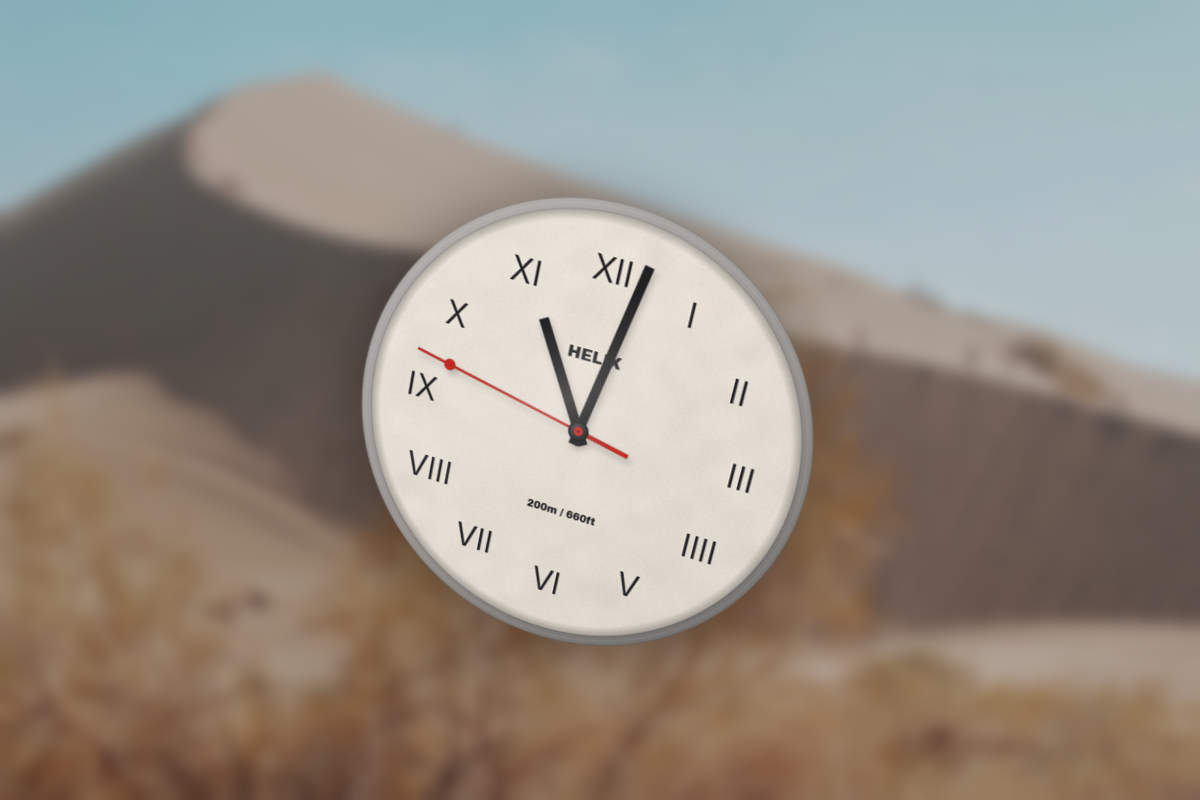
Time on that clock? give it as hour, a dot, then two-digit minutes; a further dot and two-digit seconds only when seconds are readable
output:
11.01.47
